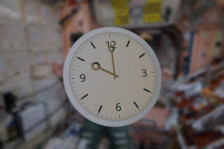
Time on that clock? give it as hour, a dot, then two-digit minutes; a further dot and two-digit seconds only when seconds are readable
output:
10.00
